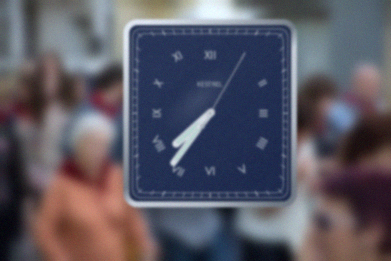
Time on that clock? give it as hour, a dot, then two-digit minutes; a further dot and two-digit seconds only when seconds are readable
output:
7.36.05
